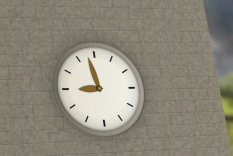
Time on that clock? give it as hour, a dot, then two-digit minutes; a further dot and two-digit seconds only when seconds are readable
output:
8.58
